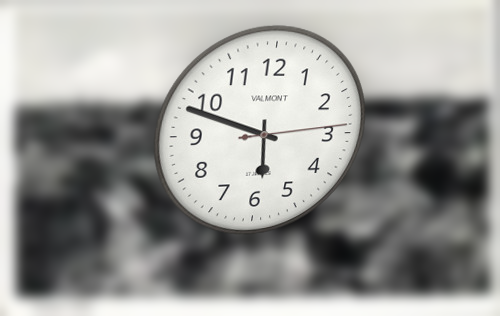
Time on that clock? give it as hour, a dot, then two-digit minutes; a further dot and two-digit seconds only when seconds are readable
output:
5.48.14
